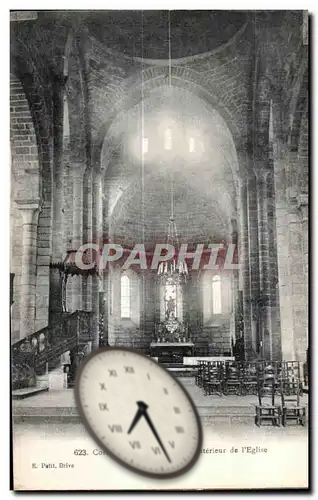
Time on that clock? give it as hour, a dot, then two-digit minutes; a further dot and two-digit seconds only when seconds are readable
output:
7.28
